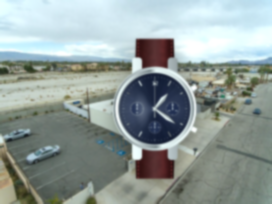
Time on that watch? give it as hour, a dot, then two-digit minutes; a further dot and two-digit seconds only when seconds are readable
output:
1.21
